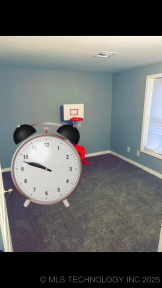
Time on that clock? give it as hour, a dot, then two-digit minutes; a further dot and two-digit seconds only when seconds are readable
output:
9.48
